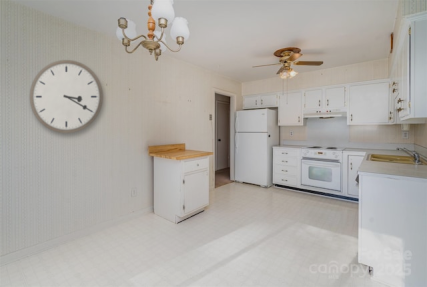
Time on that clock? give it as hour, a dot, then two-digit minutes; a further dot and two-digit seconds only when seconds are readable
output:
3.20
